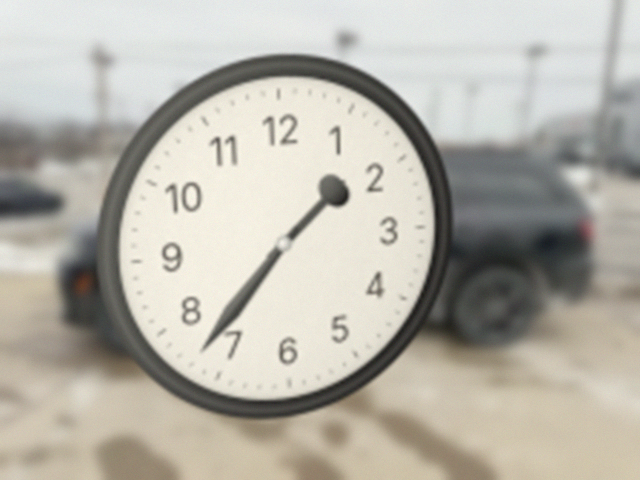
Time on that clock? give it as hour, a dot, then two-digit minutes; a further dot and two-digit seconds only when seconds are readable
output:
1.37
